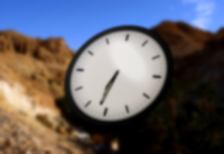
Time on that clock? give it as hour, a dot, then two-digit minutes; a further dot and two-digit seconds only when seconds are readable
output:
6.32
